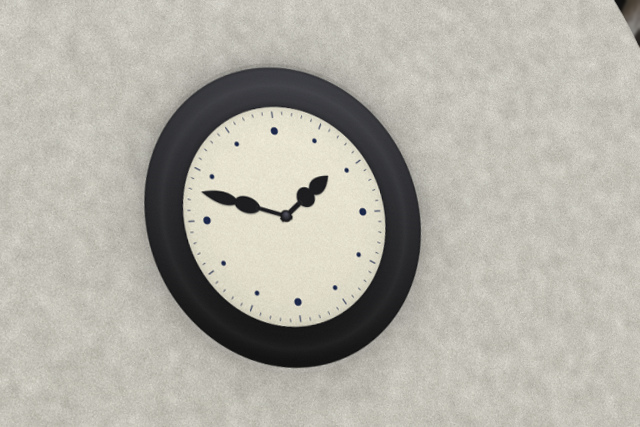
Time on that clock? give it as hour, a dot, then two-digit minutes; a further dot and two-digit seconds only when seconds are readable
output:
1.48
